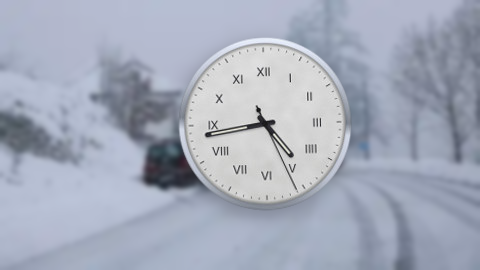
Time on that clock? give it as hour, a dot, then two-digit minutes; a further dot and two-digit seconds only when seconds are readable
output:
4.43.26
